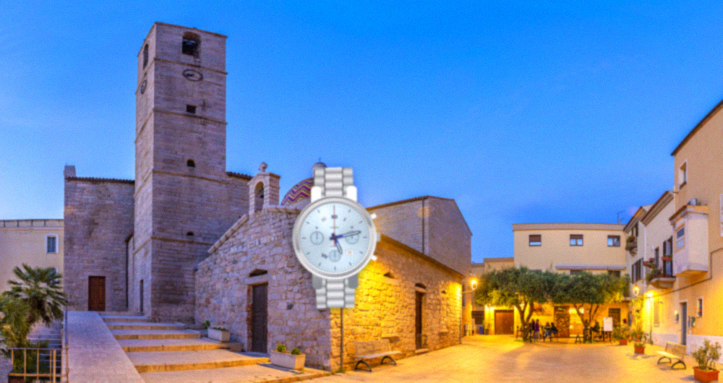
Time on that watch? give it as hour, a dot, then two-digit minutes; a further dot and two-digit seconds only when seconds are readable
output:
5.13
